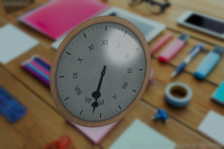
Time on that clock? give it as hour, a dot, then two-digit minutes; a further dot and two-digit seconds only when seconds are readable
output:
6.32
